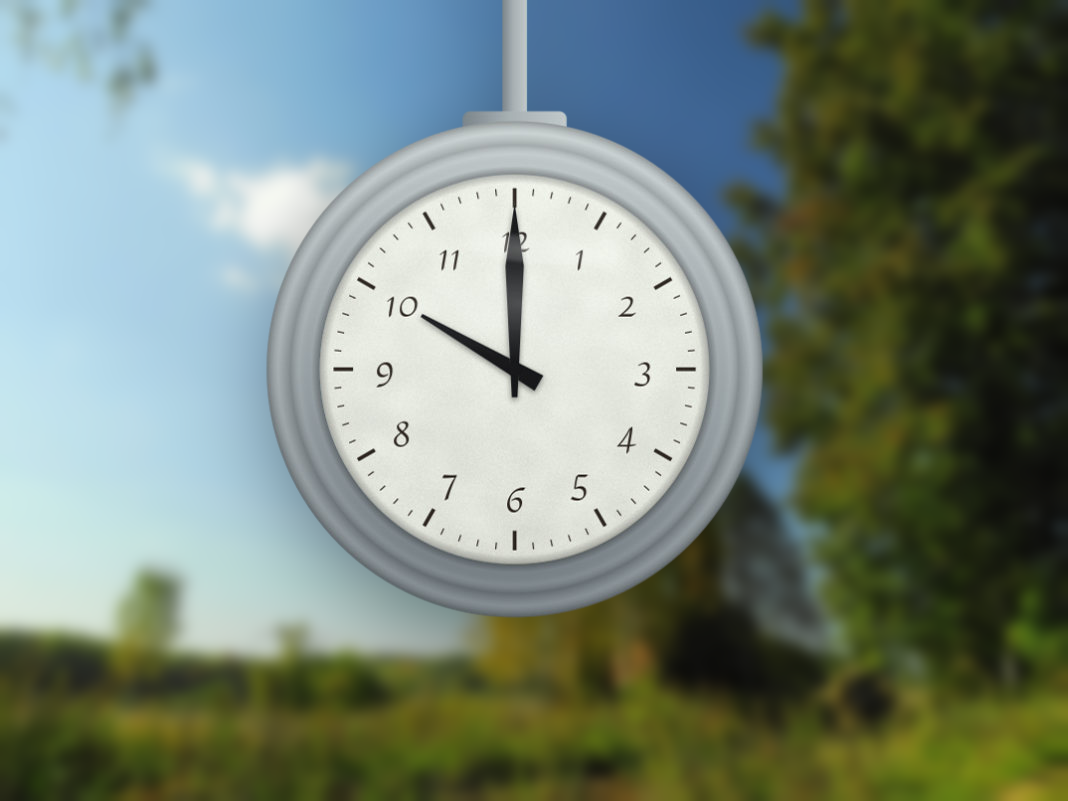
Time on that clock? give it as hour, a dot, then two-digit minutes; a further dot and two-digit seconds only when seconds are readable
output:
10.00
